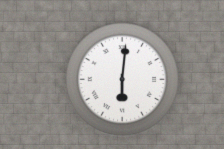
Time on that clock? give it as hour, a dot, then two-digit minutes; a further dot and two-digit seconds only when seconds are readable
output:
6.01
